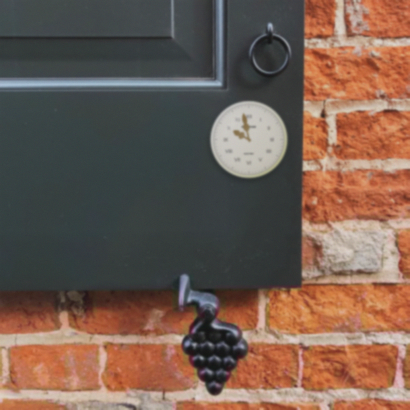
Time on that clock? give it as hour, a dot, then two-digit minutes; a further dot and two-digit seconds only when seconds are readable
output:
9.58
